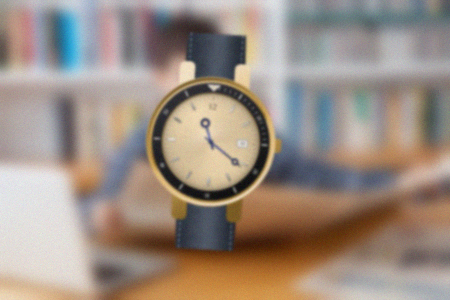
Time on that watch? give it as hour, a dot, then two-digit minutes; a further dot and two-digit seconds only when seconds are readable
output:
11.21
